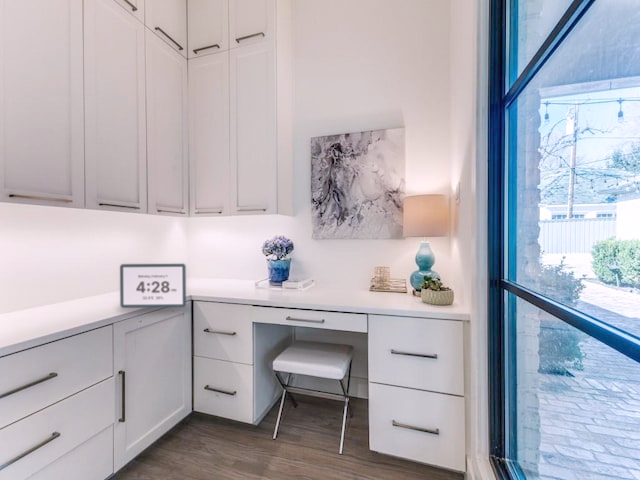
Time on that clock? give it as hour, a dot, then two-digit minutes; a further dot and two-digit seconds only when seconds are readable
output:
4.28
